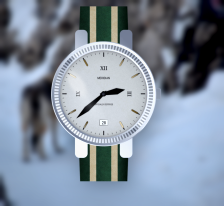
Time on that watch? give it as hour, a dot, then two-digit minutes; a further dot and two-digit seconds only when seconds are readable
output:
2.38
